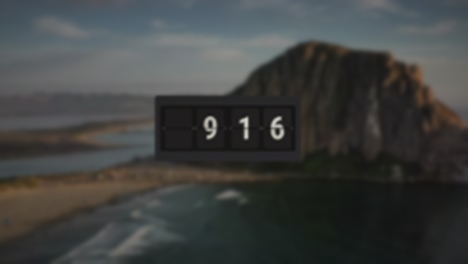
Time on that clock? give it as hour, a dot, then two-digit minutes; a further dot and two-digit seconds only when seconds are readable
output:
9.16
